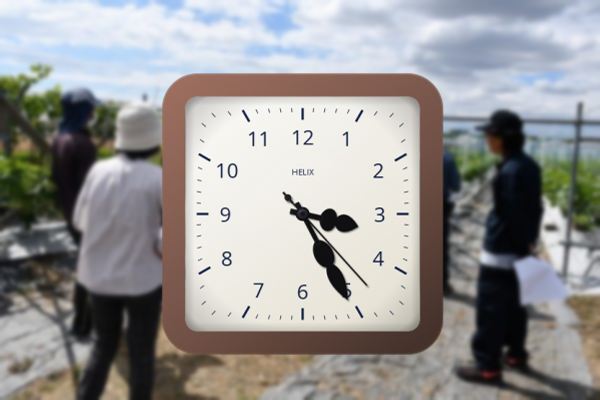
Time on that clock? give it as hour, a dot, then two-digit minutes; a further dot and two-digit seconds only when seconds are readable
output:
3.25.23
